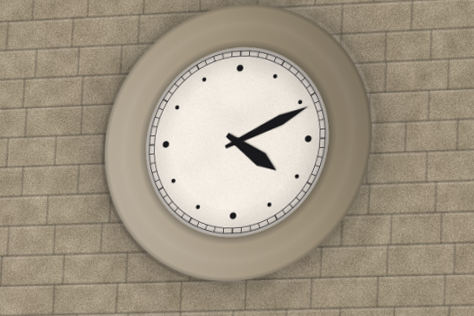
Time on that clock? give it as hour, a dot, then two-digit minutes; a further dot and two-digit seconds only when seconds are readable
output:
4.11
